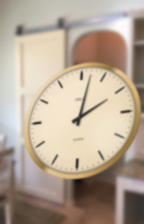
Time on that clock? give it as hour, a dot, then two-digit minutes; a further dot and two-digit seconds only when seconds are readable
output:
2.02
